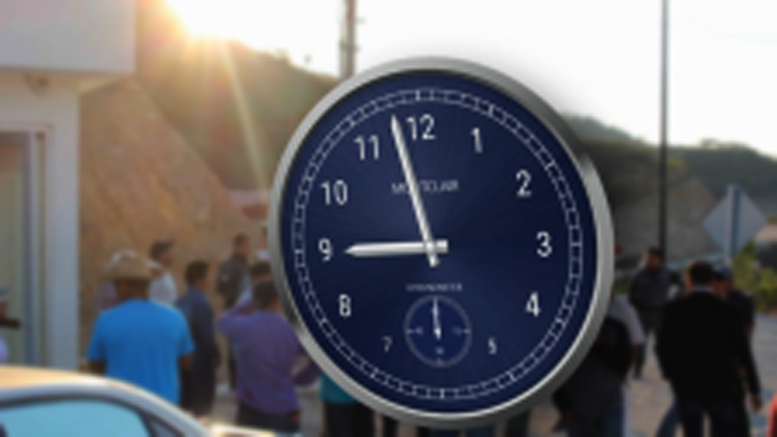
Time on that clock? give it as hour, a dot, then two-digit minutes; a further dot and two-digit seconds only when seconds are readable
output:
8.58
